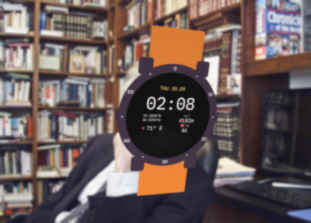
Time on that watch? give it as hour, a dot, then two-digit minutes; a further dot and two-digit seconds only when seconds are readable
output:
2.08
